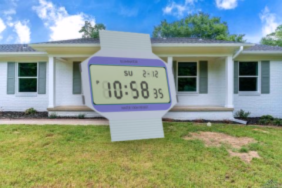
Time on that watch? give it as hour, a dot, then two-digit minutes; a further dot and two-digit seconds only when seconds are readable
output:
10.58.35
